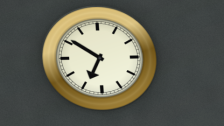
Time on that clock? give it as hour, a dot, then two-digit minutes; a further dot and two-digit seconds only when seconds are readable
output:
6.51
